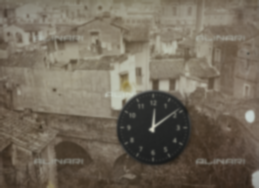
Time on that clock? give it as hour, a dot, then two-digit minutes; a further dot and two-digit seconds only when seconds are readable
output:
12.09
